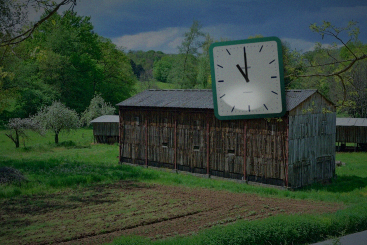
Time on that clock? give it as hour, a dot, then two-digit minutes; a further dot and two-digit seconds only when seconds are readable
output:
11.00
